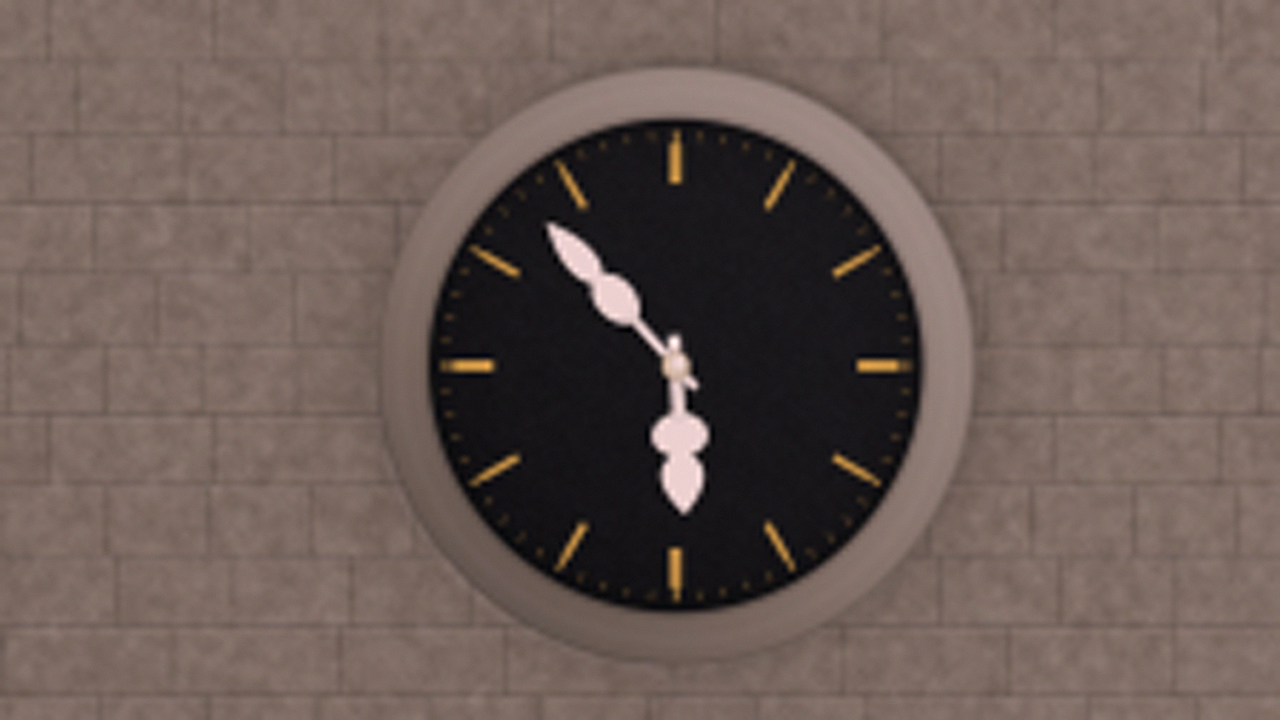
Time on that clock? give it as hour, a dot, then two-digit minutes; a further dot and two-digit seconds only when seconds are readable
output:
5.53
